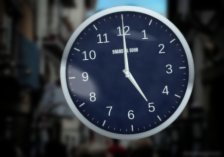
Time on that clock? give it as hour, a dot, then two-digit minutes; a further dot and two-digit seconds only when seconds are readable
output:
5.00
